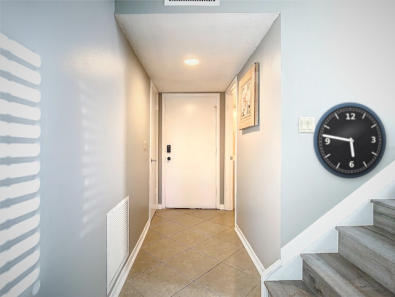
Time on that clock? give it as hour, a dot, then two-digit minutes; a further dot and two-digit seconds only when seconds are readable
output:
5.47
